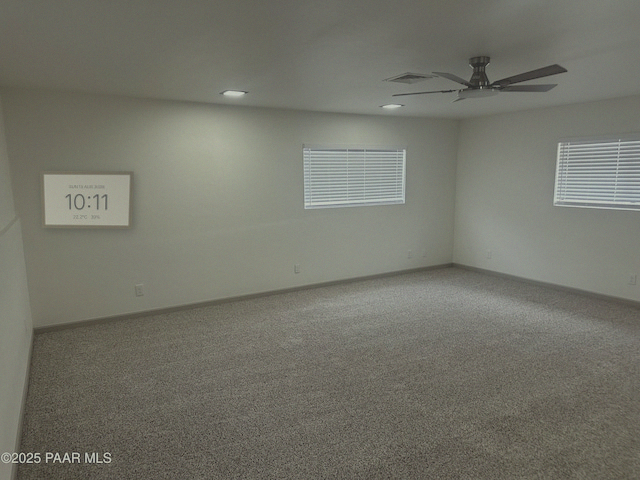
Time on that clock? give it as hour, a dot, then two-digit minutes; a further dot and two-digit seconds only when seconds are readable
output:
10.11
